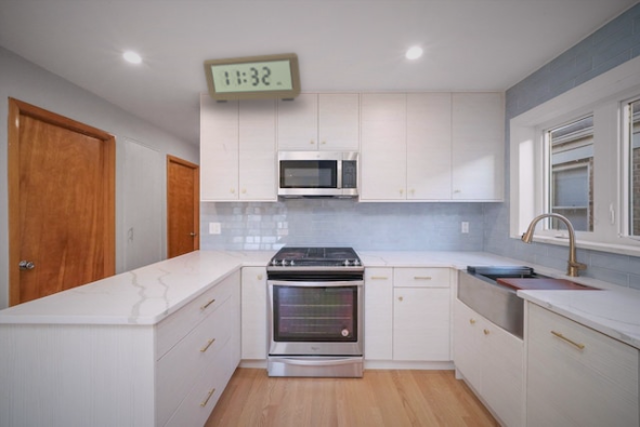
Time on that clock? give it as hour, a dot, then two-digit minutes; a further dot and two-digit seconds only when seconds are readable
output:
11.32
